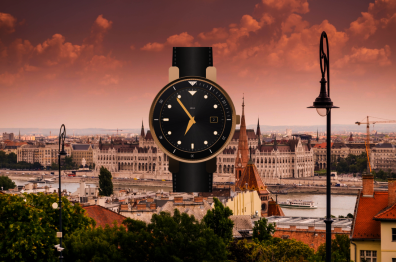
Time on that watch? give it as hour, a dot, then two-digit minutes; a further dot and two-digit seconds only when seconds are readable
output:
6.54
